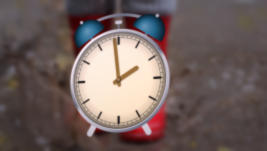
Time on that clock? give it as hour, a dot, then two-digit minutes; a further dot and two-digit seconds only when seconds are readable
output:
1.59
